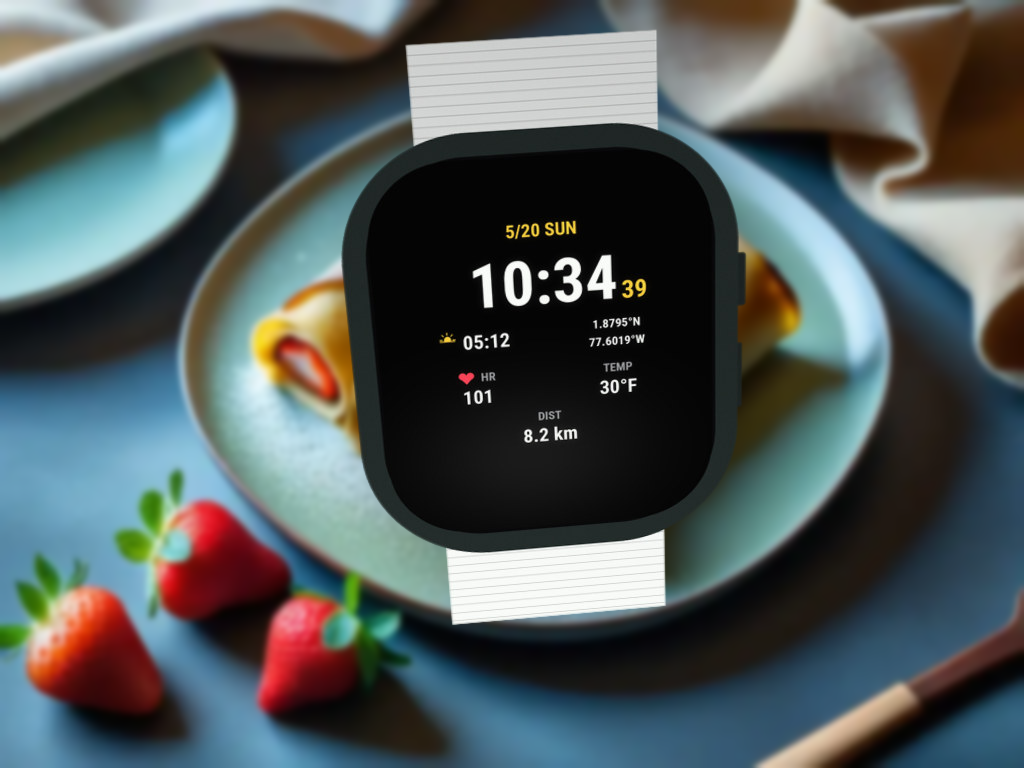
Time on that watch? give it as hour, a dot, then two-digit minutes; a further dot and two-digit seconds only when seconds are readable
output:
10.34.39
